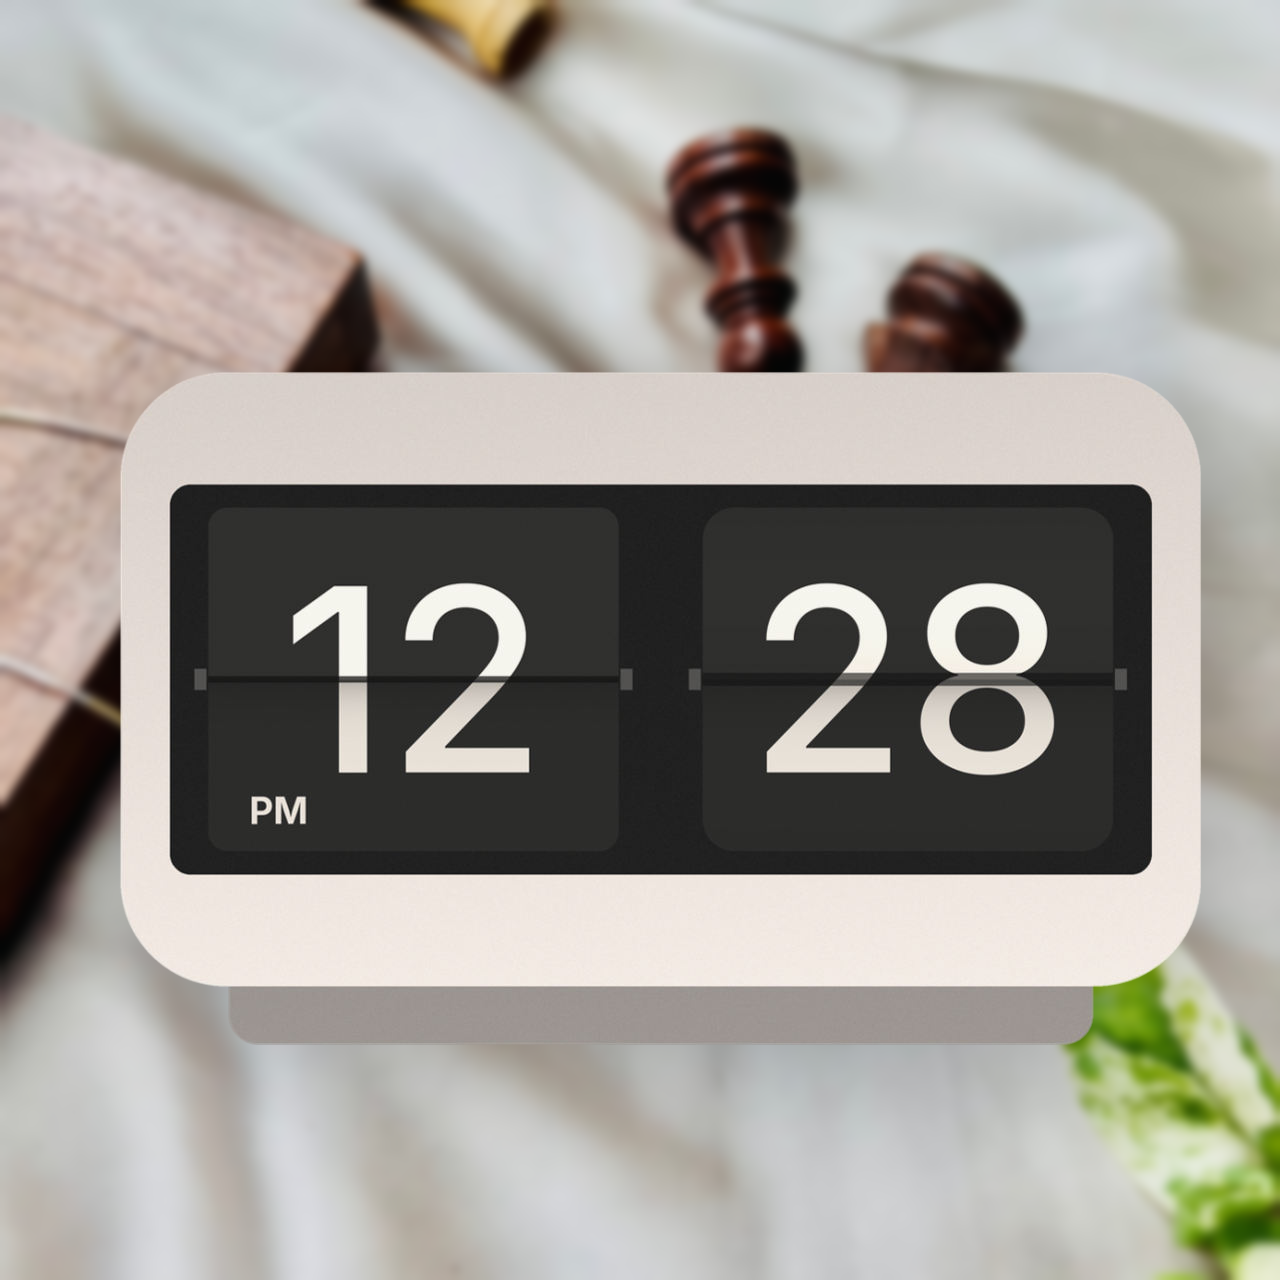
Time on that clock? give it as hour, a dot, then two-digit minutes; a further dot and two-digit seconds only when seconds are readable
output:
12.28
